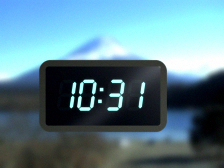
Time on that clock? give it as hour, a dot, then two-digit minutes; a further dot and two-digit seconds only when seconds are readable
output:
10.31
